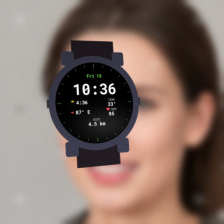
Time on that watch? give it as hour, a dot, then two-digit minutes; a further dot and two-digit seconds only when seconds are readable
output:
10.36
